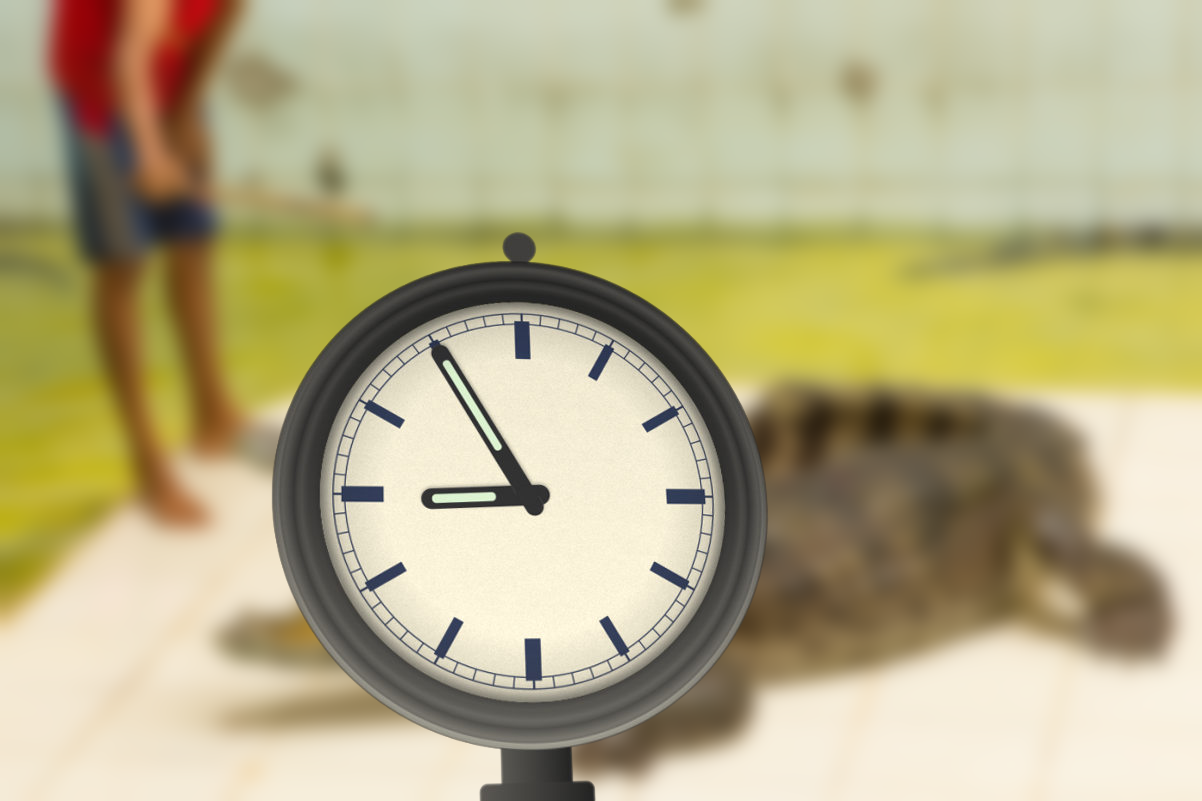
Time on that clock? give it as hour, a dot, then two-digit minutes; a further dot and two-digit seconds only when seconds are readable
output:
8.55
